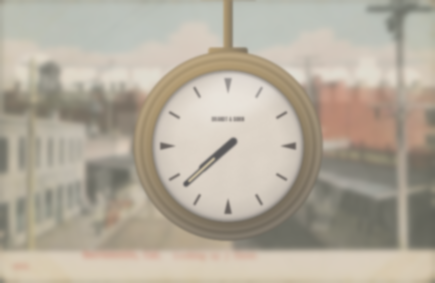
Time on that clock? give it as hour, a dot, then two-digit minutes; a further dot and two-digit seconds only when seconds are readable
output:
7.38
